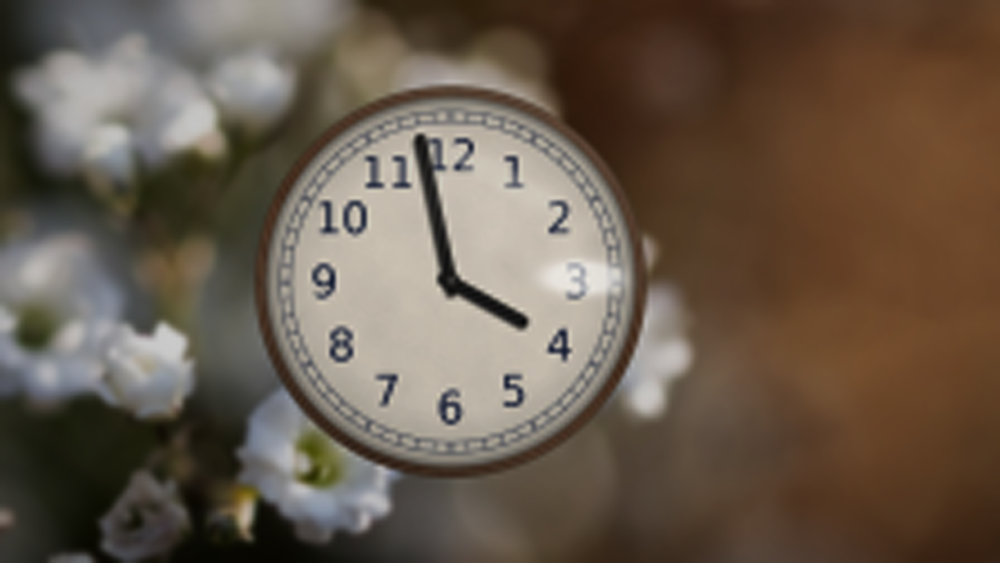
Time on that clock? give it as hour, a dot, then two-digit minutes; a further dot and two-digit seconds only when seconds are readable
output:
3.58
